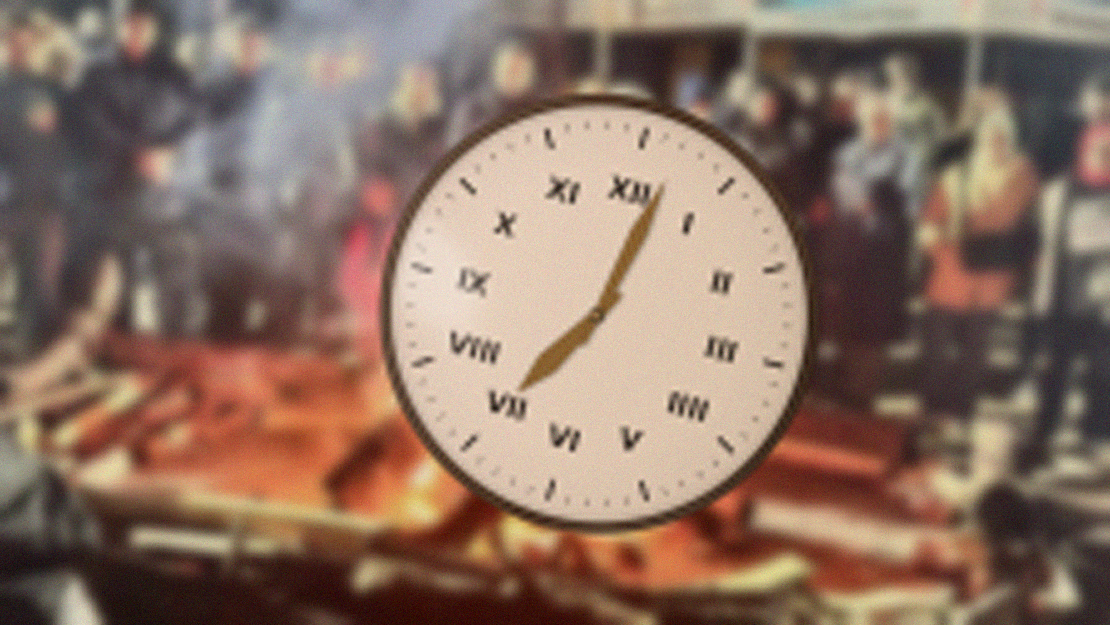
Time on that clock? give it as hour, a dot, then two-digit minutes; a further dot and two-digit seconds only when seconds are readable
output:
7.02
